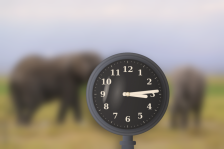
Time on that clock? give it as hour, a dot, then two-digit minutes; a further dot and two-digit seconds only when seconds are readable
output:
3.14
